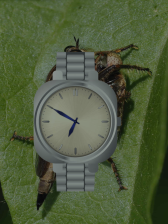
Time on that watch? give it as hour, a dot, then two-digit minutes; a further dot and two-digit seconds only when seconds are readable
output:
6.50
